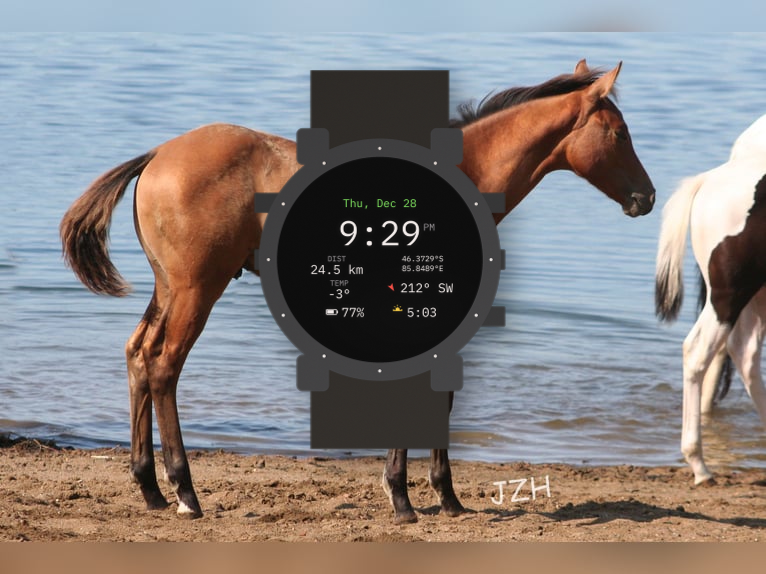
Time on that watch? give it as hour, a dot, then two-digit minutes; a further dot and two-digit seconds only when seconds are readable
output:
9.29
